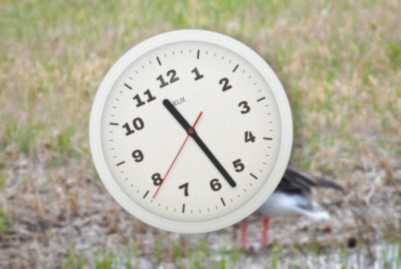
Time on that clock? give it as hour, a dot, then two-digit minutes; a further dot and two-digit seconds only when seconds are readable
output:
11.27.39
